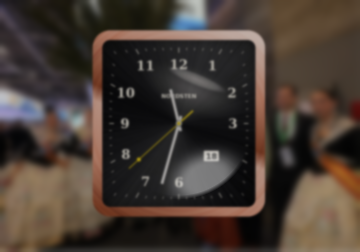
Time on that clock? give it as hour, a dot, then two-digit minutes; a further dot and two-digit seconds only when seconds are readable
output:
11.32.38
